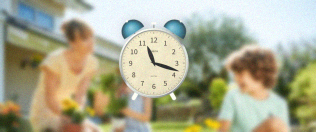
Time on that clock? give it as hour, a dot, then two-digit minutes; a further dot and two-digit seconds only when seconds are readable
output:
11.18
